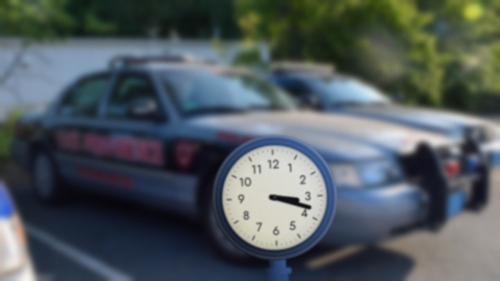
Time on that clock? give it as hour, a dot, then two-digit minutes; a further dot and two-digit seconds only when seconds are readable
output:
3.18
